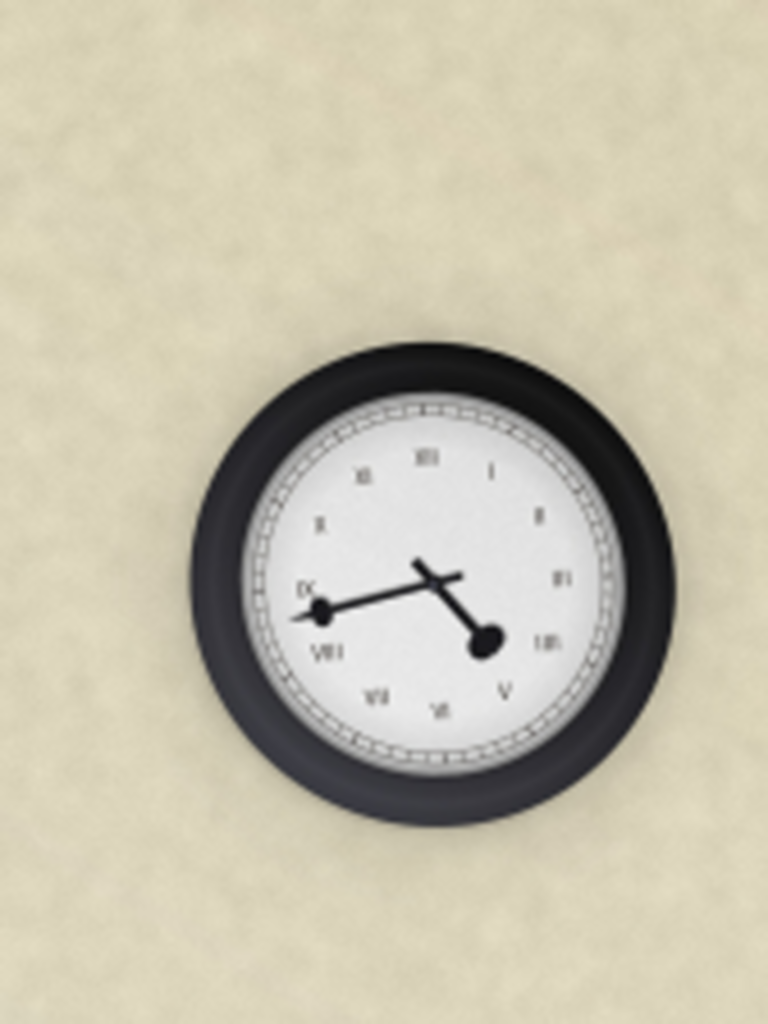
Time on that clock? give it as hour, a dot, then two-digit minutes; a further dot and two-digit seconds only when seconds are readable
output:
4.43
